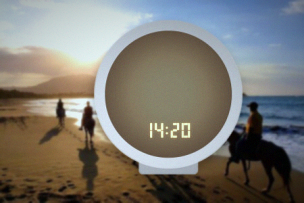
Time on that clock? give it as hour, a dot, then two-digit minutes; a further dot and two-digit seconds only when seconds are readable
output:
14.20
